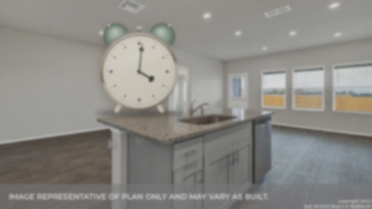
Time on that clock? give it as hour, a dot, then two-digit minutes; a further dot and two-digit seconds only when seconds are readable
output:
4.01
